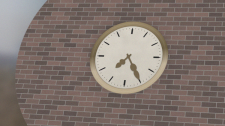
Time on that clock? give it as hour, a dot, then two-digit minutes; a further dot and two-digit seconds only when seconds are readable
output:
7.25
